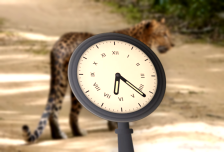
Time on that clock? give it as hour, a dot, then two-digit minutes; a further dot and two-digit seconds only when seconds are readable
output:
6.22
